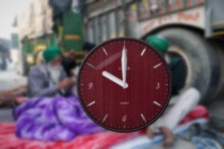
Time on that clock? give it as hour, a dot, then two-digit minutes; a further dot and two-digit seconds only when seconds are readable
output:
10.00
